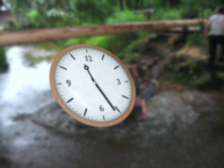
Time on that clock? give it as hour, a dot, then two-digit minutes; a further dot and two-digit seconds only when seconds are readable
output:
11.26
